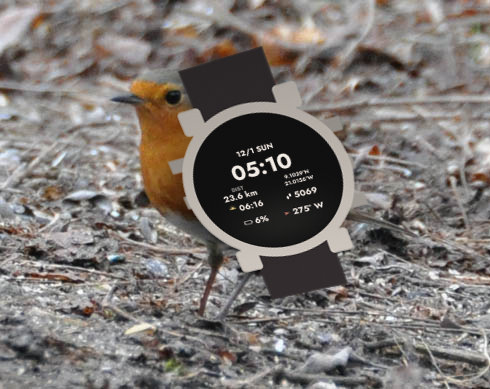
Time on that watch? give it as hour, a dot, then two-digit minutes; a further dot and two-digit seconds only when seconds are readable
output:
5.10
